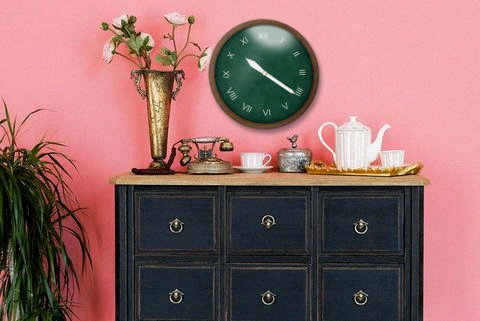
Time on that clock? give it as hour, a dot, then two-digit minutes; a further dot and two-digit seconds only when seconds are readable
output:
10.21
